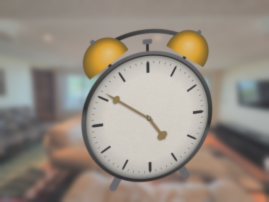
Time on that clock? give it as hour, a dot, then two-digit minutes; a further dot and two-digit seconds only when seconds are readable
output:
4.51
